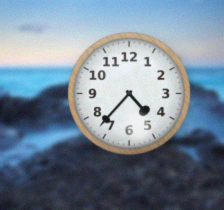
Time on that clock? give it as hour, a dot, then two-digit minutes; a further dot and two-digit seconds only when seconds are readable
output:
4.37
